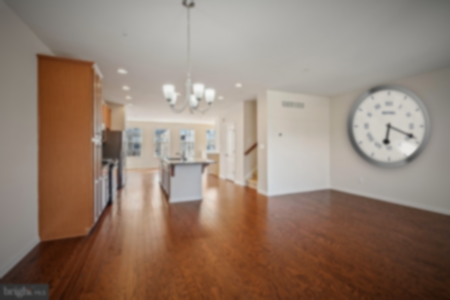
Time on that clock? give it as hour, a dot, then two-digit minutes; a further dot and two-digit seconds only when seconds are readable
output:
6.19
